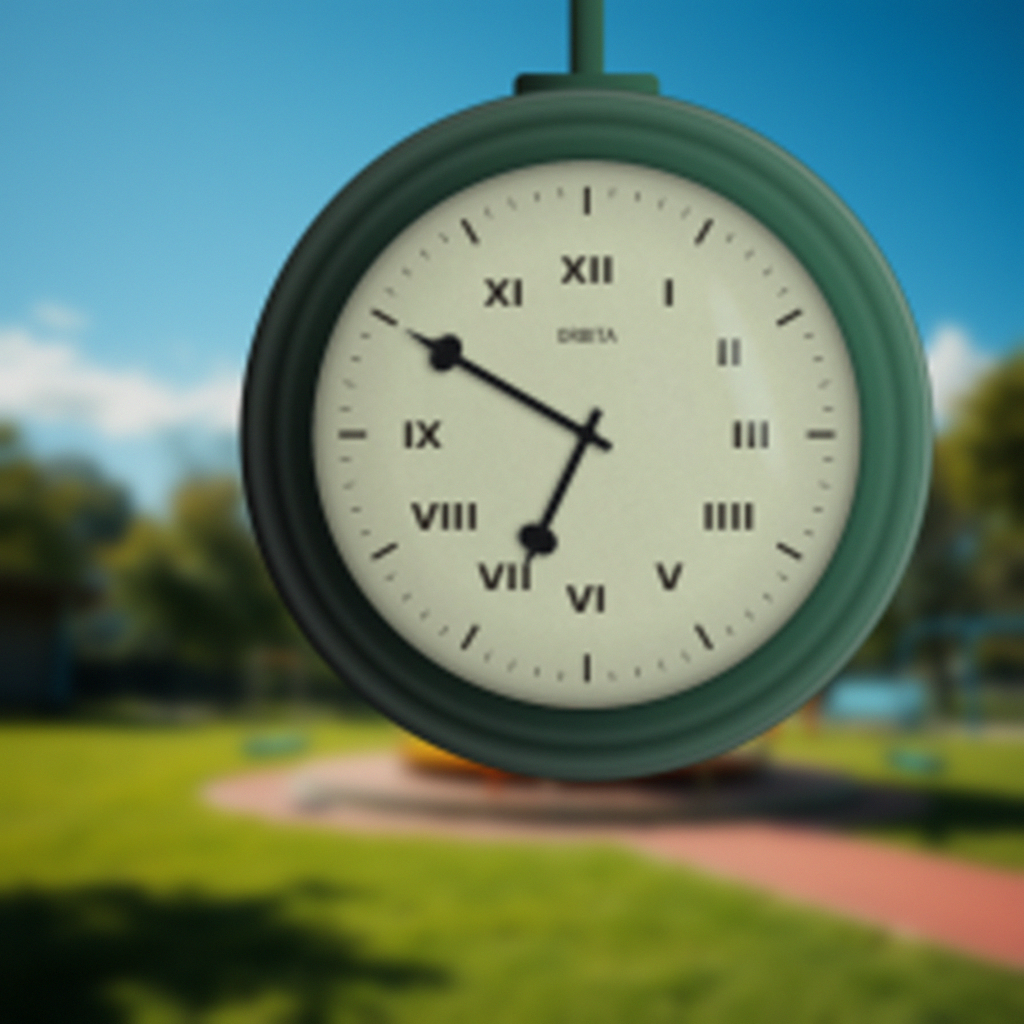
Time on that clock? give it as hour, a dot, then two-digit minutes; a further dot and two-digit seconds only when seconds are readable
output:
6.50
